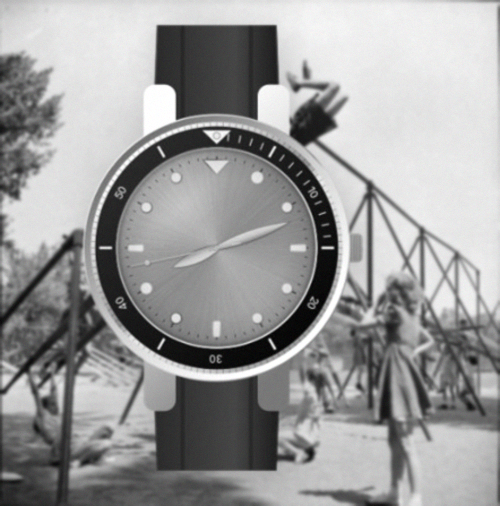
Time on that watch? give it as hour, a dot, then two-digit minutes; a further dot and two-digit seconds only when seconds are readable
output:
8.11.43
